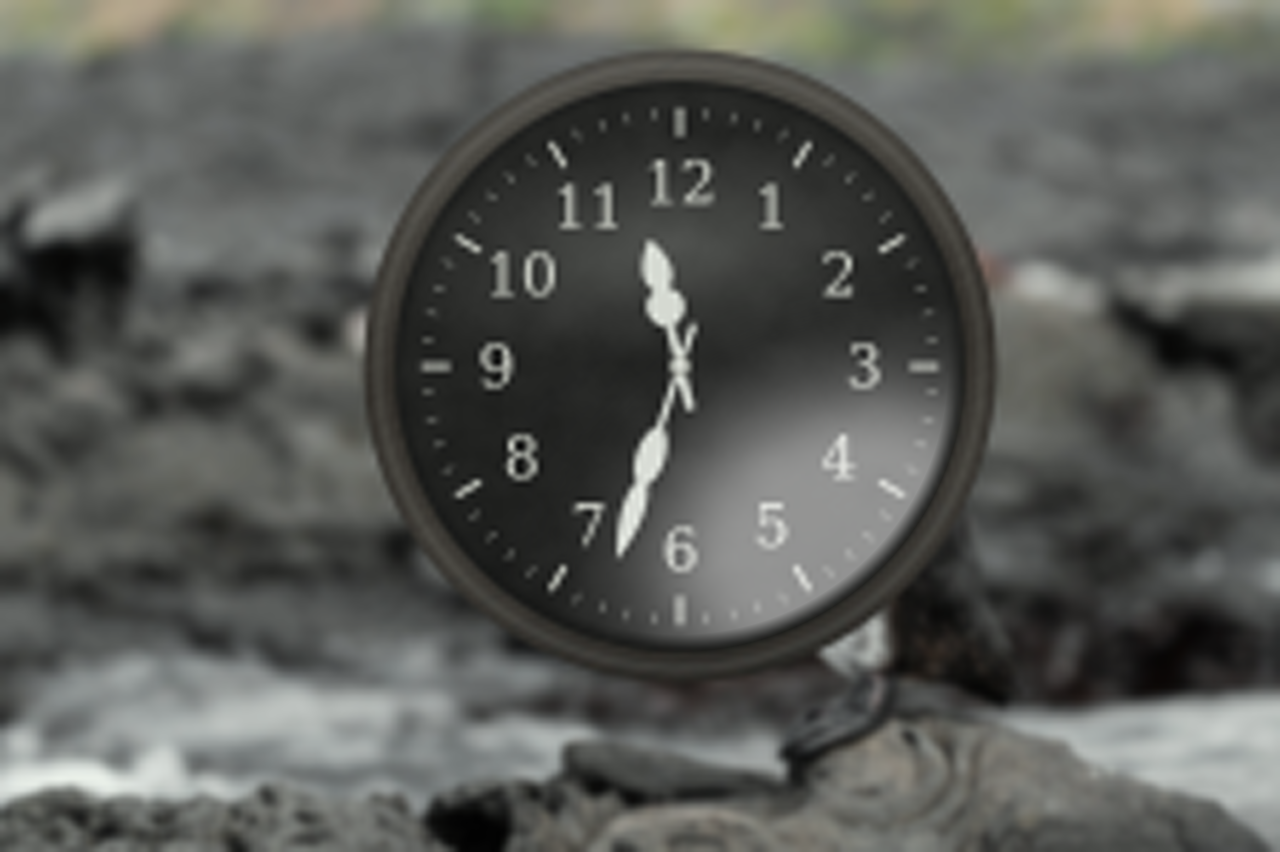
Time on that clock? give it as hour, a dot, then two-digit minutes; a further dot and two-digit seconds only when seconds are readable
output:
11.33
